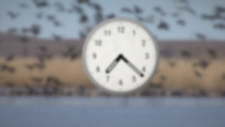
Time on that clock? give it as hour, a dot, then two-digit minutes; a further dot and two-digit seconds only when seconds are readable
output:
7.22
